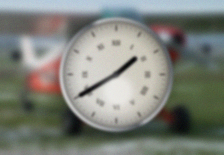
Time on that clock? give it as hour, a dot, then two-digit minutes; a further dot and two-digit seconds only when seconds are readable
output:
1.40
